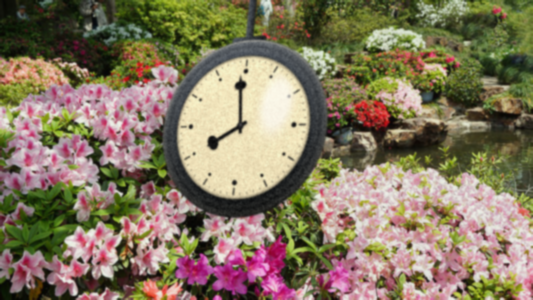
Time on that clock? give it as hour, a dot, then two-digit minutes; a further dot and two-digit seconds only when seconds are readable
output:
7.59
